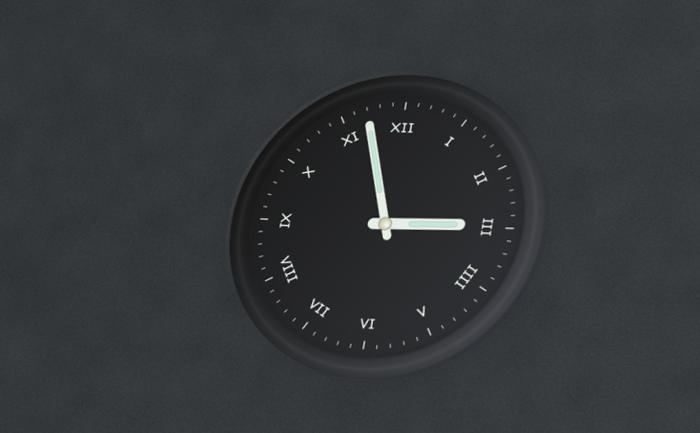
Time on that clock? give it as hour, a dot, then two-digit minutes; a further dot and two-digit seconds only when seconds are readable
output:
2.57
